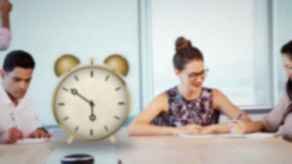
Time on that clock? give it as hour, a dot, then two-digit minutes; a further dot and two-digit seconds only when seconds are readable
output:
5.51
